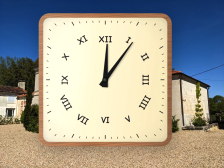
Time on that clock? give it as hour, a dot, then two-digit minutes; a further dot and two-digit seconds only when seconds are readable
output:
12.06
